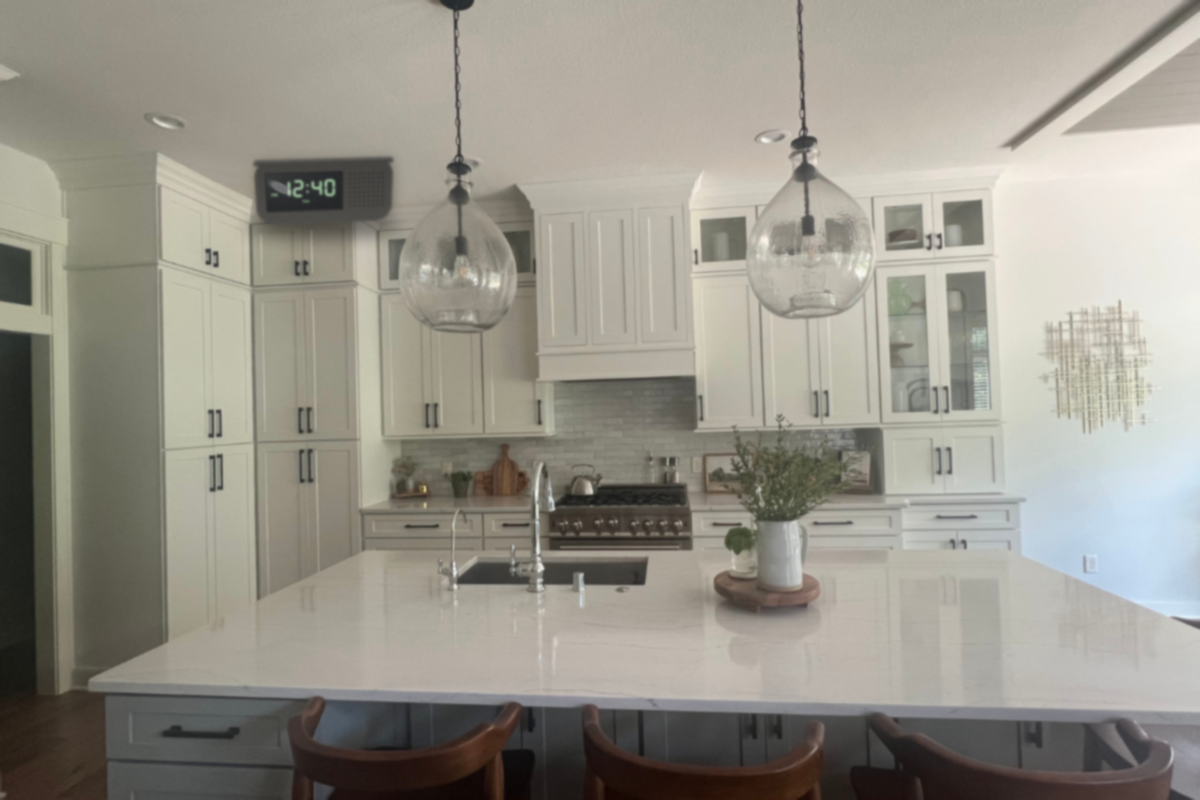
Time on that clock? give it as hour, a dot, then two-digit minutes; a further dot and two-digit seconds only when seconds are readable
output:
12.40
